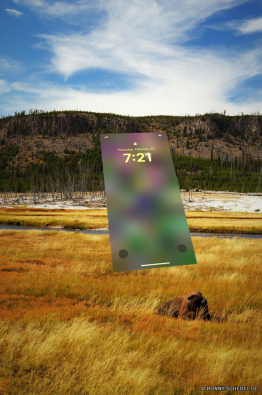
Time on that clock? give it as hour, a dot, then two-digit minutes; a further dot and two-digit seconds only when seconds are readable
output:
7.21
